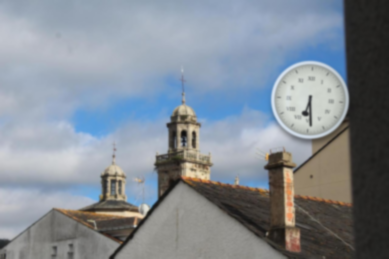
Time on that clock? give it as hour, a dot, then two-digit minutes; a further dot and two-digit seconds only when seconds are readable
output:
6.29
